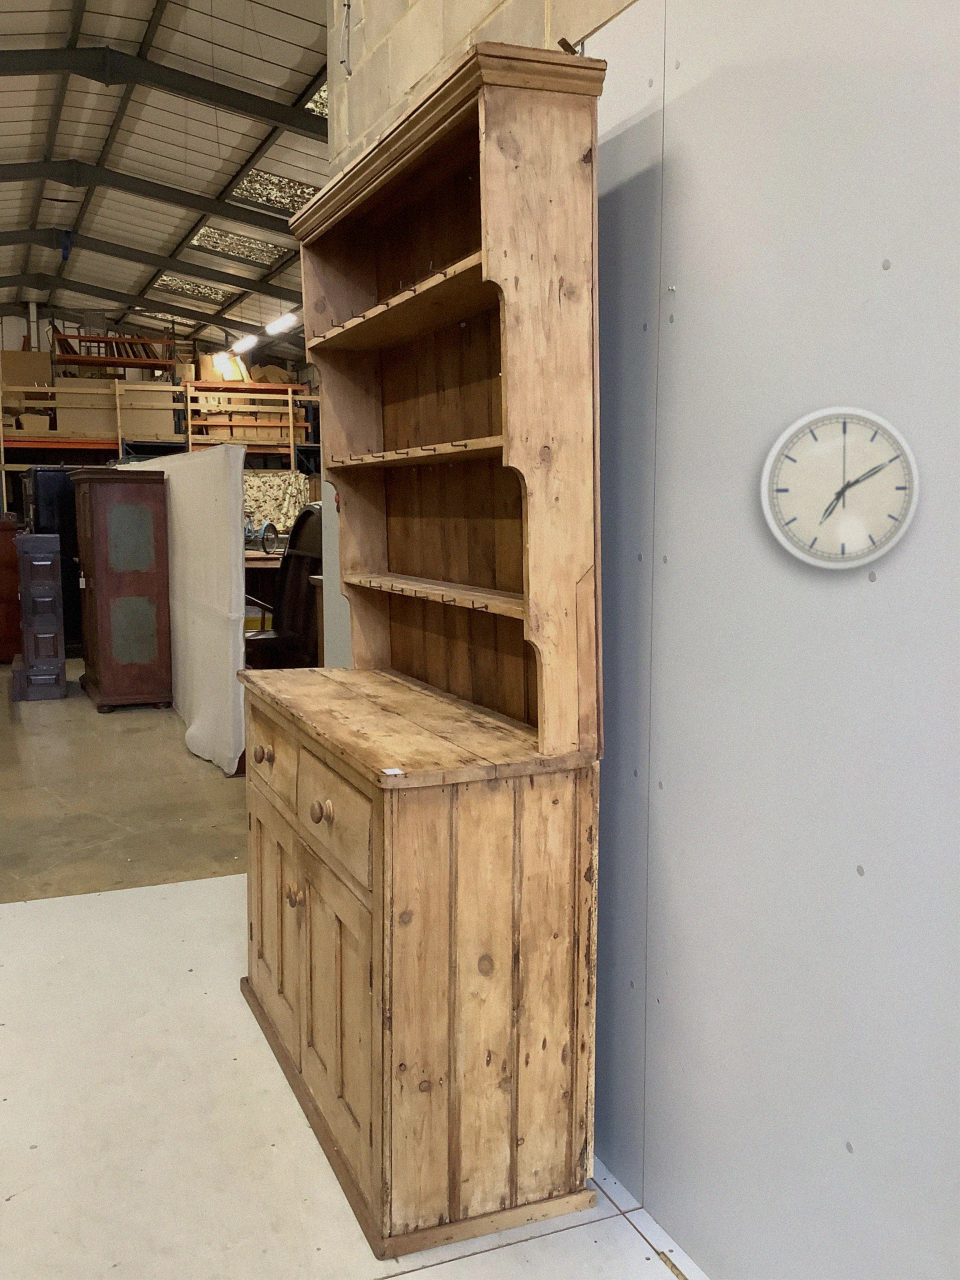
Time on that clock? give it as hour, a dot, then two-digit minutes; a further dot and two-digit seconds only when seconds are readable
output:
7.10.00
